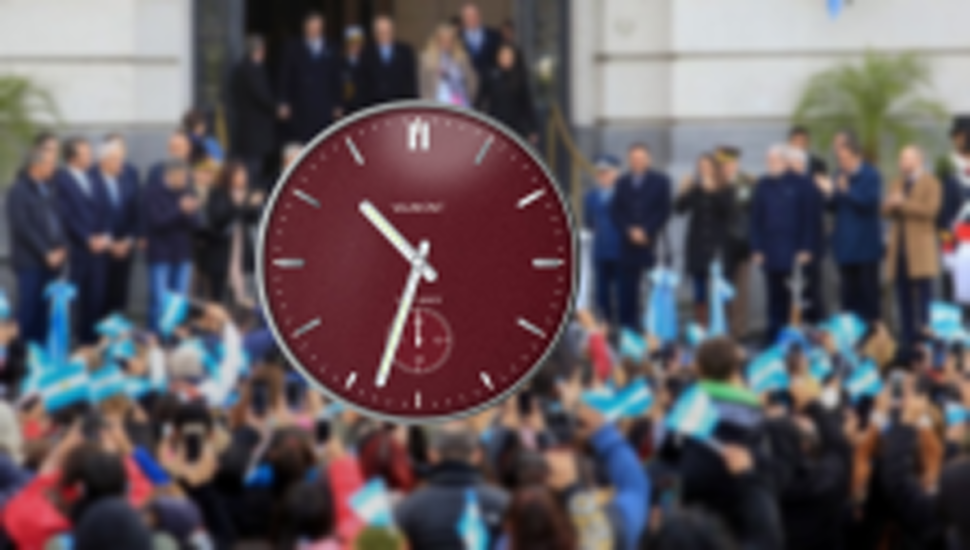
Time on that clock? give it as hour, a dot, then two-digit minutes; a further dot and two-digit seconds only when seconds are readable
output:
10.33
